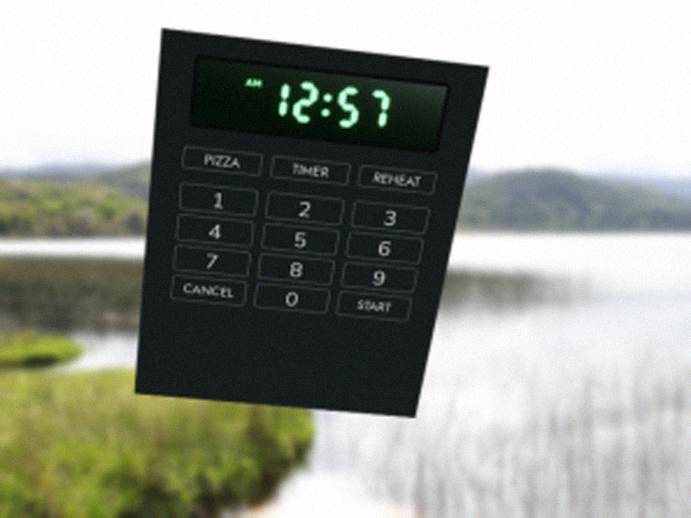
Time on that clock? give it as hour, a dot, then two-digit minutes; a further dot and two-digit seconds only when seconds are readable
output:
12.57
